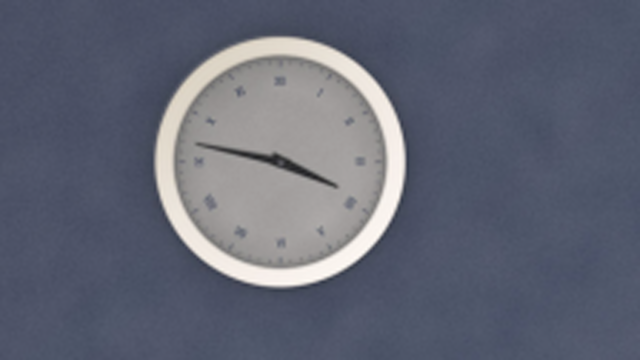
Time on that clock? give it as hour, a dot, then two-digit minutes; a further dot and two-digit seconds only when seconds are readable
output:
3.47
